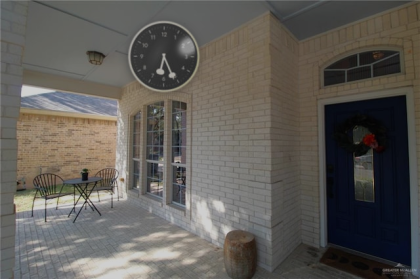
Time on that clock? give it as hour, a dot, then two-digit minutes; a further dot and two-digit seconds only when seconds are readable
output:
6.26
